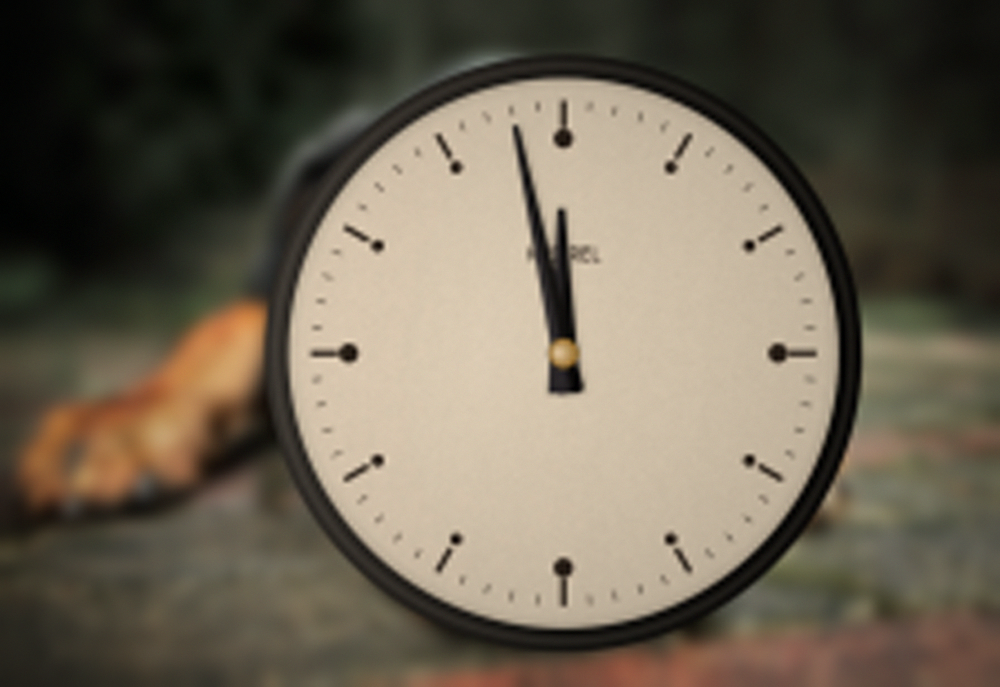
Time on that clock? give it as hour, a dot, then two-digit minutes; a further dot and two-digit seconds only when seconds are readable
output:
11.58
